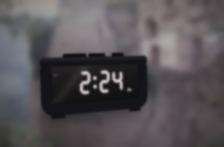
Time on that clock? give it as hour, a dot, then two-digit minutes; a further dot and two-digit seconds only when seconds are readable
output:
2.24
